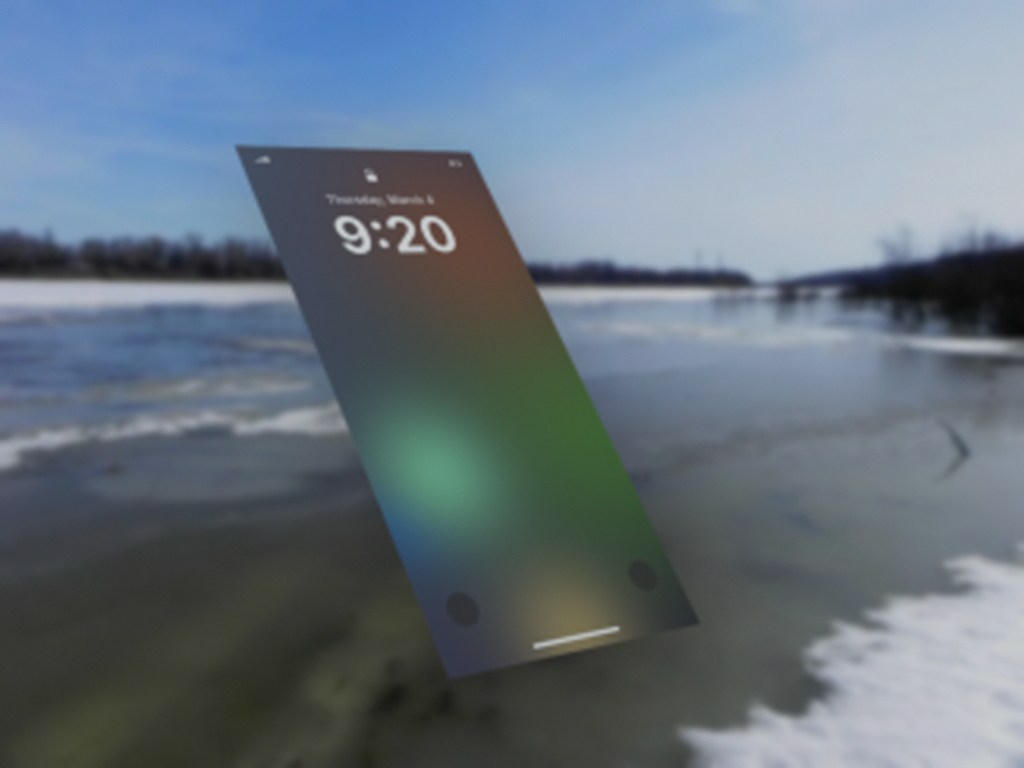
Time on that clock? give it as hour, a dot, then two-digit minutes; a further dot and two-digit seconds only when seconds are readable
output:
9.20
